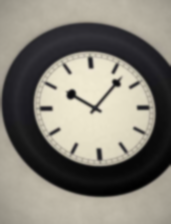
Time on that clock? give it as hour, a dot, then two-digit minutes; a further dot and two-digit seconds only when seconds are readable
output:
10.07
